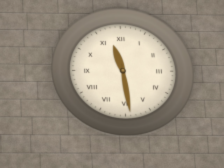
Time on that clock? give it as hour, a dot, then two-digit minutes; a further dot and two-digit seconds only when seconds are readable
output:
11.29
